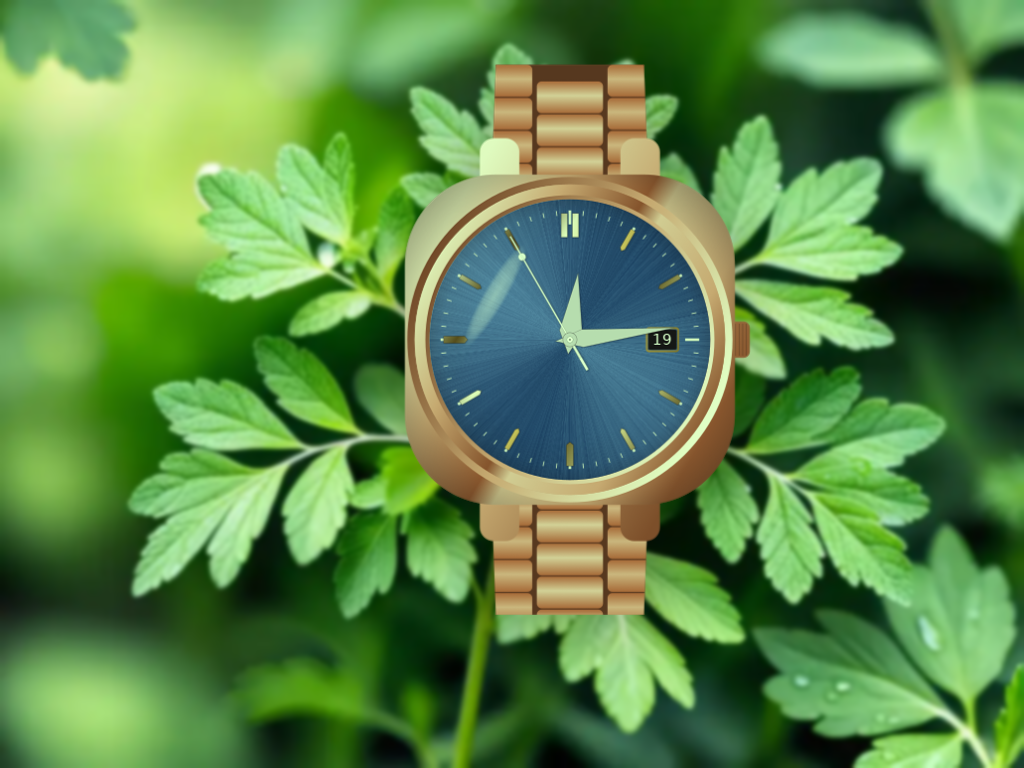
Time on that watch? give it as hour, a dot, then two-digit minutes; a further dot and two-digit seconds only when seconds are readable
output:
12.13.55
